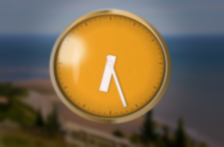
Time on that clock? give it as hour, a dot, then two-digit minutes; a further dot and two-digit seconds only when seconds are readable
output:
6.27
